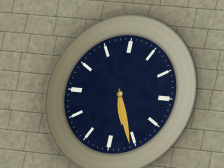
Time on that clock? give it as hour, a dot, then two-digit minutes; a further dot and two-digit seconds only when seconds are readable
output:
5.26
